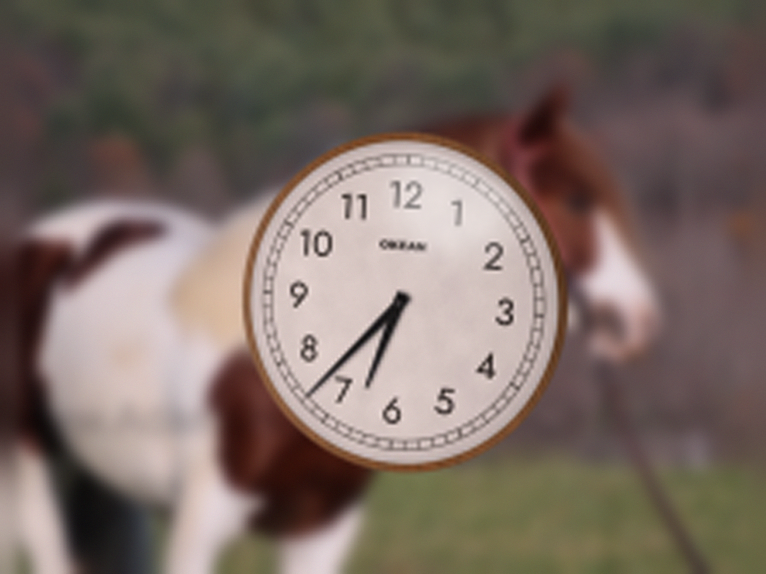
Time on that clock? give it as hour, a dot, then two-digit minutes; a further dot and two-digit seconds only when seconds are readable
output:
6.37
